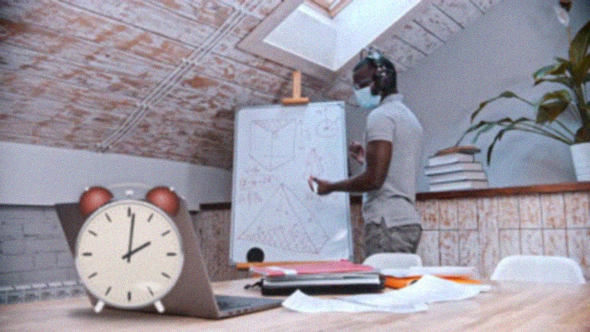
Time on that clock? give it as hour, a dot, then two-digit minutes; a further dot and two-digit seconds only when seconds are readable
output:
2.01
